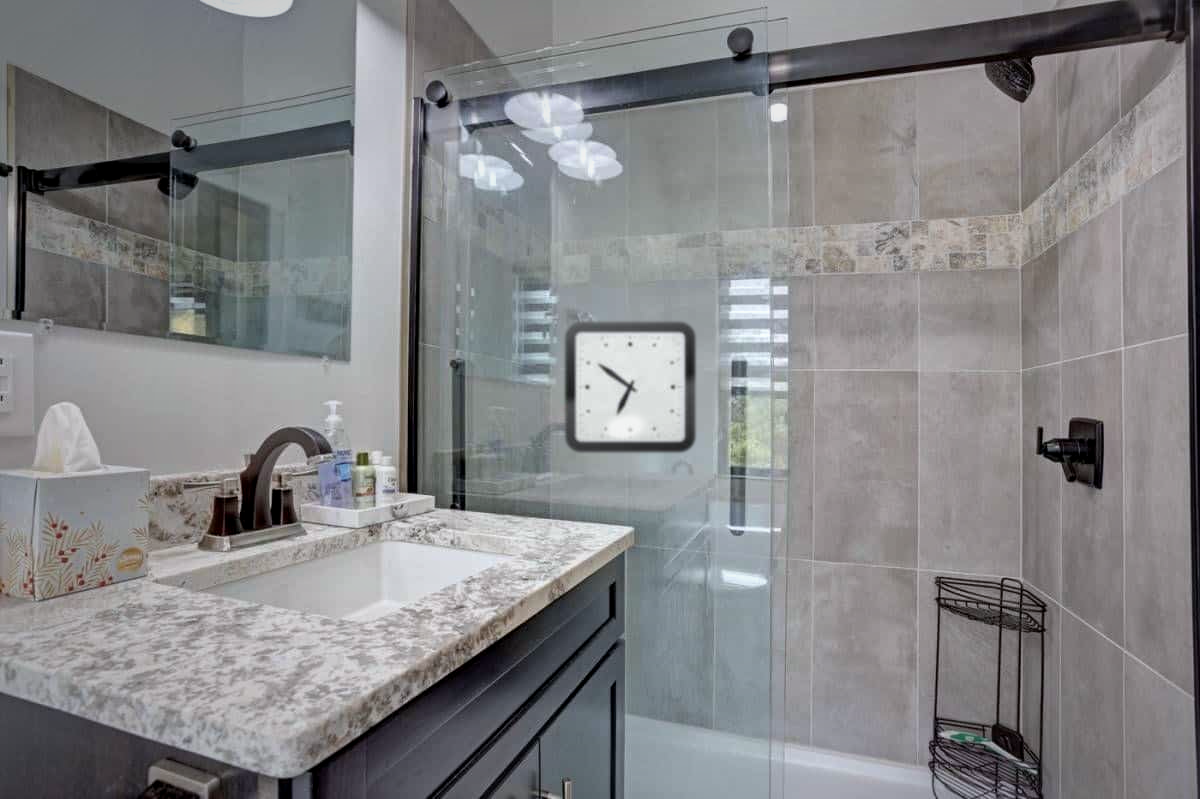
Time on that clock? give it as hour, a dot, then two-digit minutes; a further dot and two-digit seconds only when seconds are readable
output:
6.51
